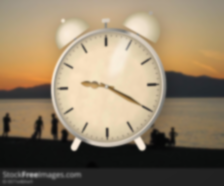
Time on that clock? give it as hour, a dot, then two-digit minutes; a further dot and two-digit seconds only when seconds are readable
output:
9.20
